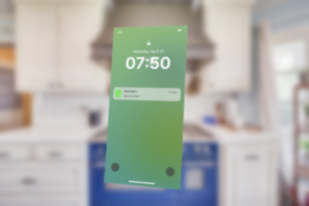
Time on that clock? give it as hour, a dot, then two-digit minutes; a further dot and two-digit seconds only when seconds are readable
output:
7.50
